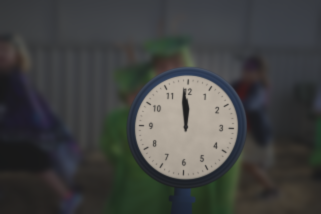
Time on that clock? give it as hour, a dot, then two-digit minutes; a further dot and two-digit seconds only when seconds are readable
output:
11.59
